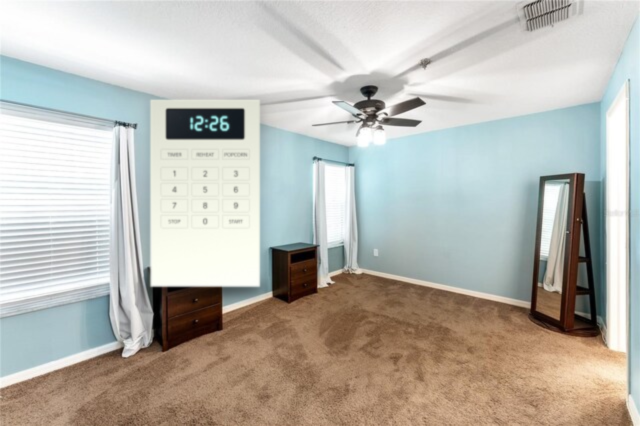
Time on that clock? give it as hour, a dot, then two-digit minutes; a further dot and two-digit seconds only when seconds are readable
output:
12.26
